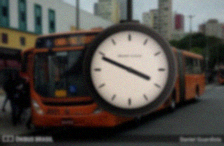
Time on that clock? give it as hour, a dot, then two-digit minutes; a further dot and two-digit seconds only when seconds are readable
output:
3.49
